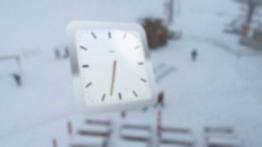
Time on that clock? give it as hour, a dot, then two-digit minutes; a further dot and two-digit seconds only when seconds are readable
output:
6.33
